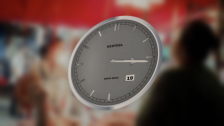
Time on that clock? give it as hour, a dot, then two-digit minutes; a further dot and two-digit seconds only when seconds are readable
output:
3.16
